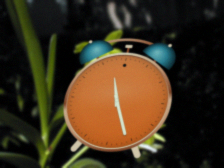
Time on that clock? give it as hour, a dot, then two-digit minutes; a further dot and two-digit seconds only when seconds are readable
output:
11.26
